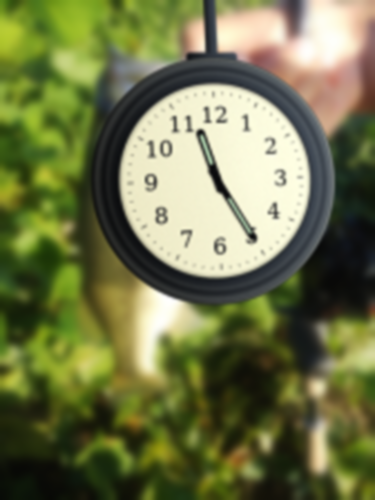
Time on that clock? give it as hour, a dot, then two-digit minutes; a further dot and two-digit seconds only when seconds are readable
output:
11.25
